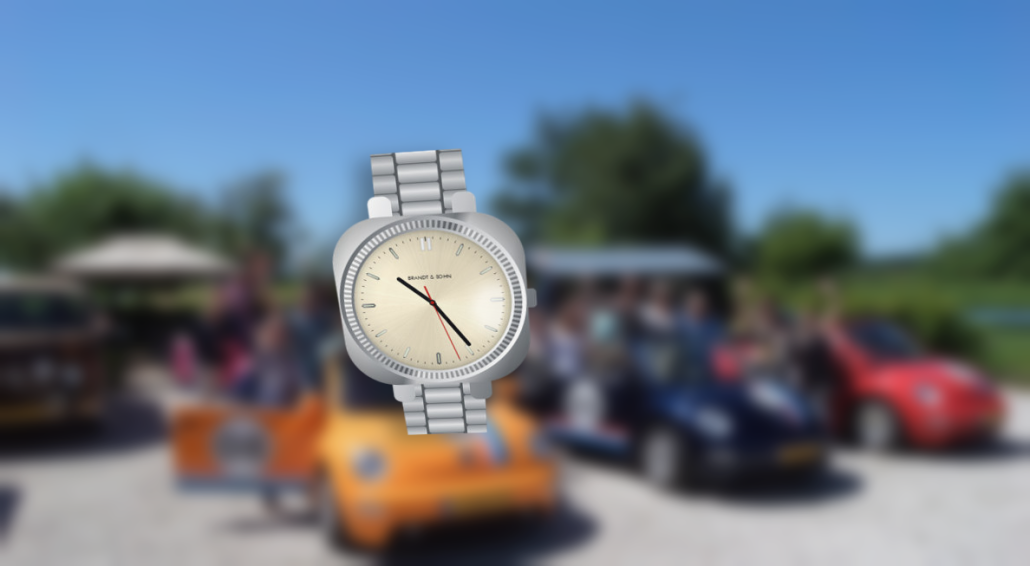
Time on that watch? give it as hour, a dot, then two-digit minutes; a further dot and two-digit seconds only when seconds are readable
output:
10.24.27
